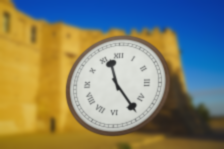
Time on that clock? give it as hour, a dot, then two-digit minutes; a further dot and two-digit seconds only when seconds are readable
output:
11.24
